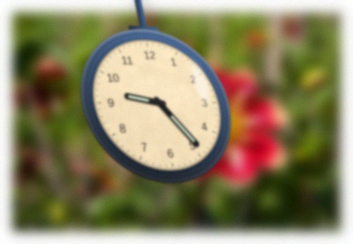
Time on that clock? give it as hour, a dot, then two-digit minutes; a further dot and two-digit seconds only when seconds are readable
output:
9.24
